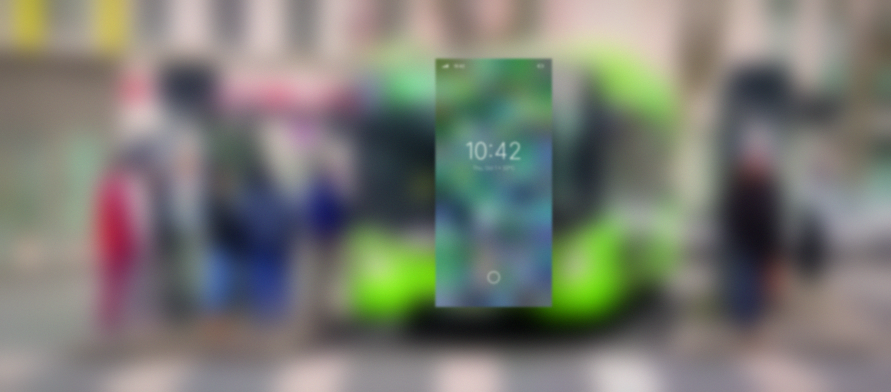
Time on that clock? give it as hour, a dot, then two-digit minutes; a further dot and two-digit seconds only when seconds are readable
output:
10.42
